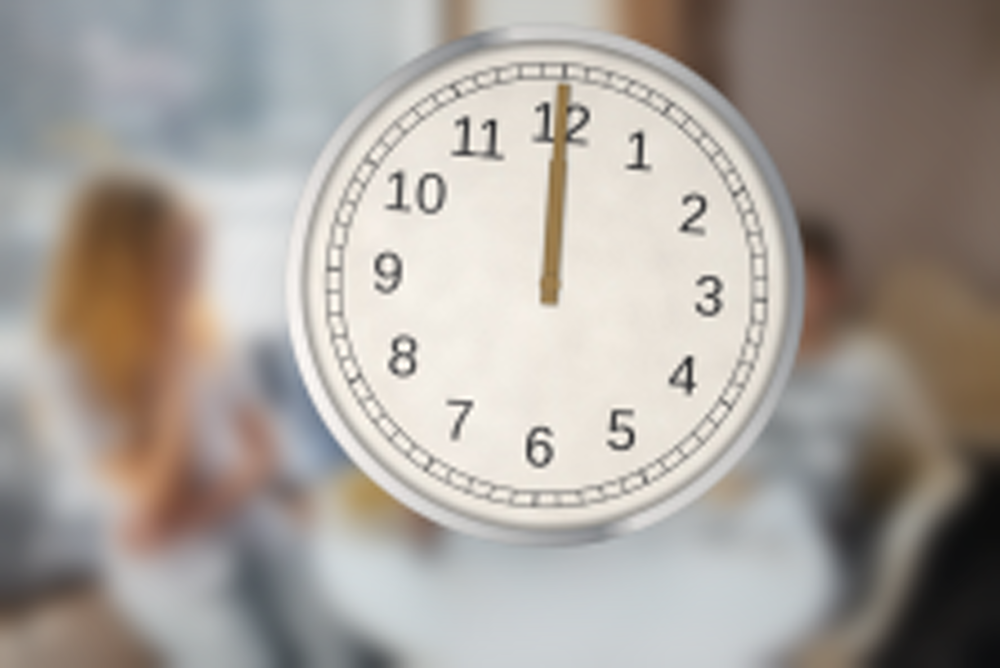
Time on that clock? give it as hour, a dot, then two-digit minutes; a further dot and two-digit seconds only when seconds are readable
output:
12.00
